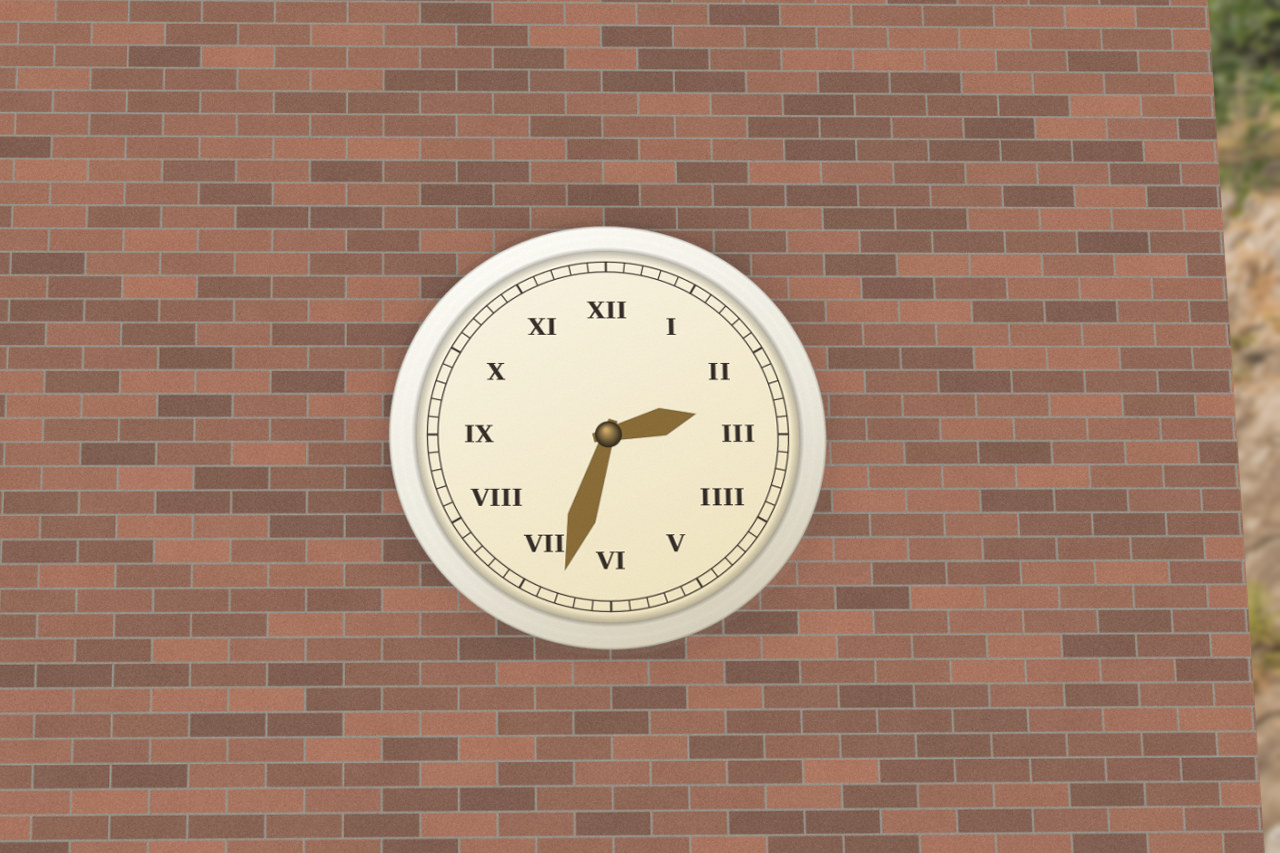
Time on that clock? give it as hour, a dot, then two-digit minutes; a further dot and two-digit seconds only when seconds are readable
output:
2.33
